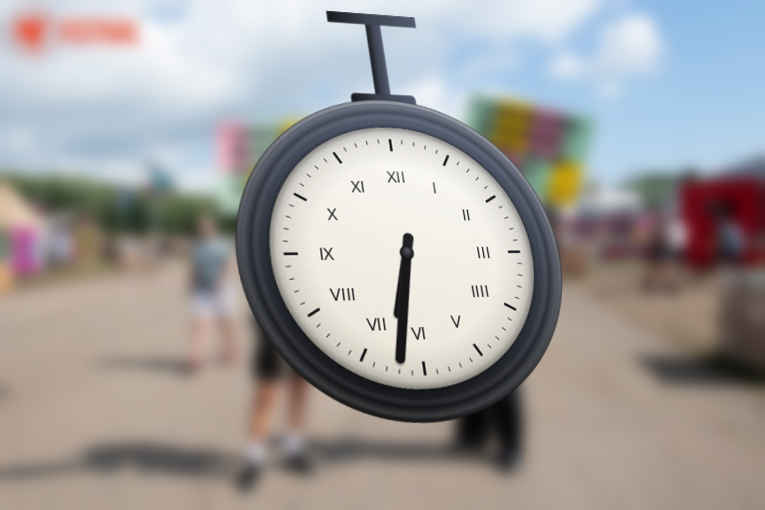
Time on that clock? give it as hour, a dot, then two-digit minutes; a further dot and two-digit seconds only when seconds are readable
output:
6.32
